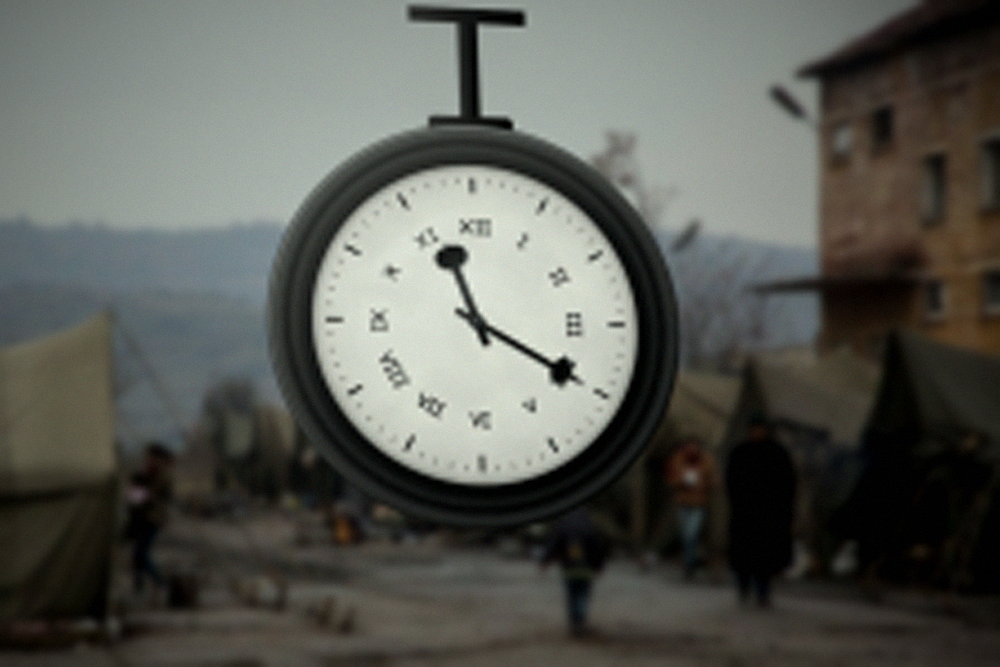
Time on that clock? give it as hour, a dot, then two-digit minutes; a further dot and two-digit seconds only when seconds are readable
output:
11.20
